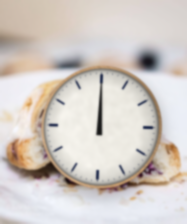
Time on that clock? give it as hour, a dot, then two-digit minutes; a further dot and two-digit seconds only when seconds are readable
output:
12.00
